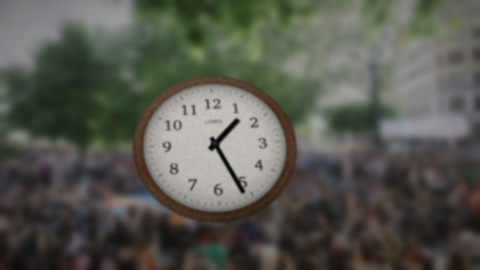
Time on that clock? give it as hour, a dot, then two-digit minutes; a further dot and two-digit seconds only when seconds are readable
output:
1.26
